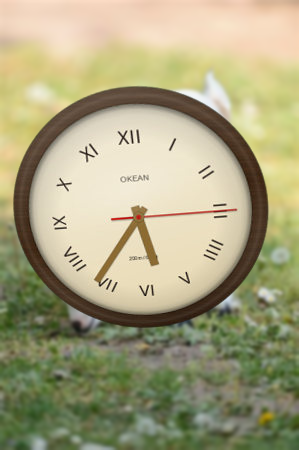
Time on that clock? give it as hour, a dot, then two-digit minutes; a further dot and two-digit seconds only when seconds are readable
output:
5.36.15
